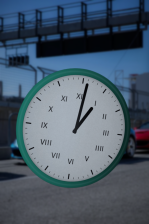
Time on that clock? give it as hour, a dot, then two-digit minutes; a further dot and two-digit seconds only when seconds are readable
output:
1.01
